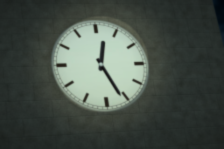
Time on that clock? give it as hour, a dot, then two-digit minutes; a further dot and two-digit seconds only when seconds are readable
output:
12.26
